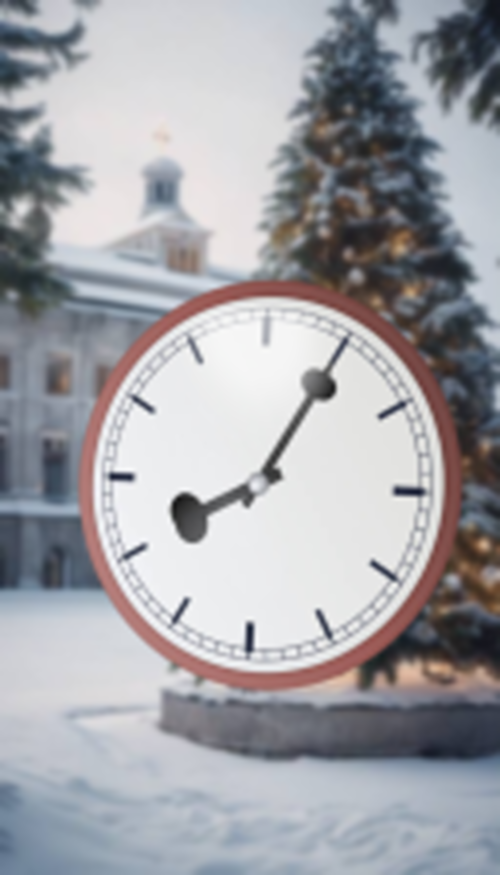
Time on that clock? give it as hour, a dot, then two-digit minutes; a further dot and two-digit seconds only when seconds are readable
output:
8.05
